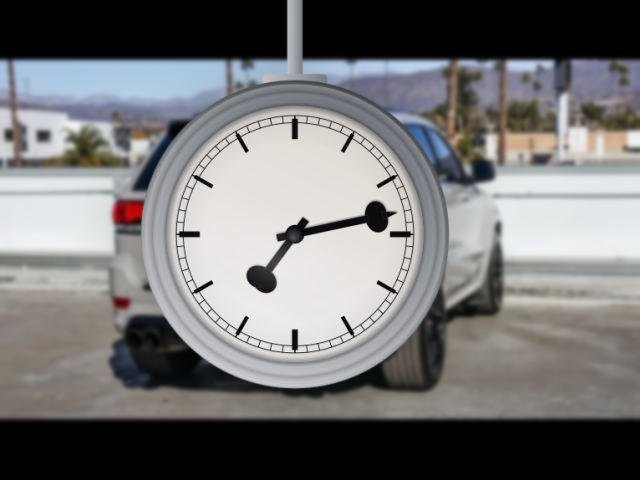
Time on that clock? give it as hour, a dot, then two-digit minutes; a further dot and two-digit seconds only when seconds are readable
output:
7.13
